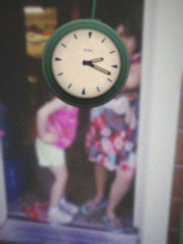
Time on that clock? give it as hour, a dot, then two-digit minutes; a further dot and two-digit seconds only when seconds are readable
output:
2.18
